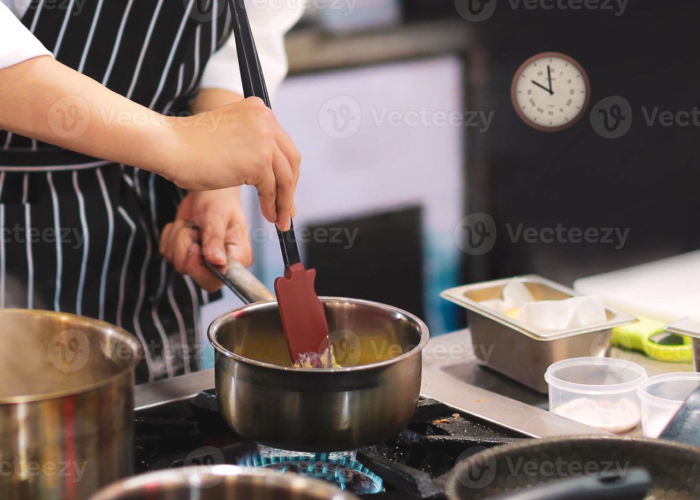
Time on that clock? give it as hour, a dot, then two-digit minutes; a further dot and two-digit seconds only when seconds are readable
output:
9.59
